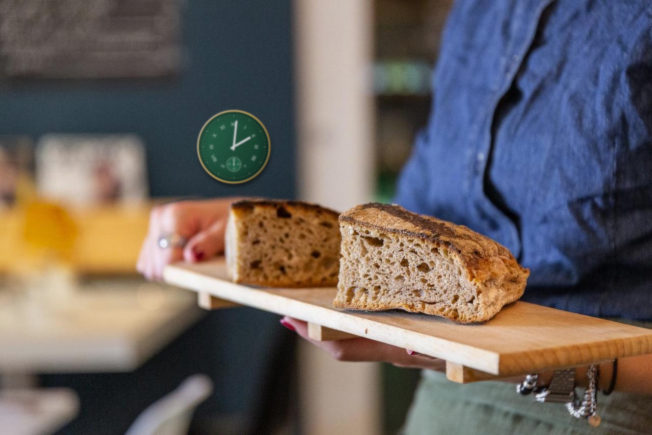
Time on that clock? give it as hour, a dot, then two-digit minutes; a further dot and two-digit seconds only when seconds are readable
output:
2.01
